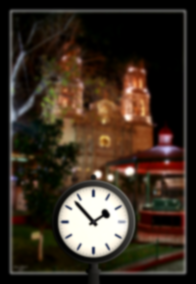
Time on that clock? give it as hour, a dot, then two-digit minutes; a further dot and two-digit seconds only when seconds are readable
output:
1.53
